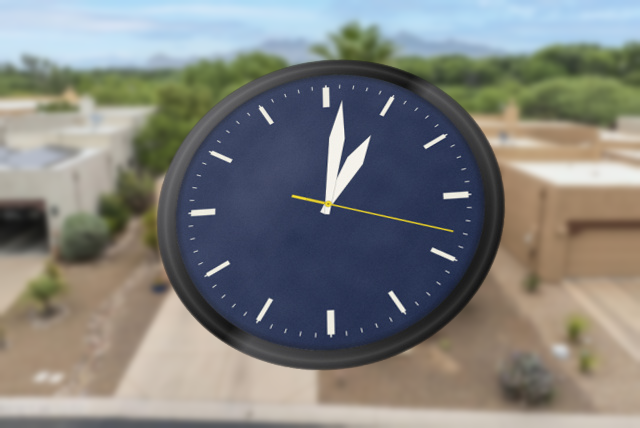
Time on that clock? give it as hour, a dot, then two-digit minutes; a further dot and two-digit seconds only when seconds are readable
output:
1.01.18
